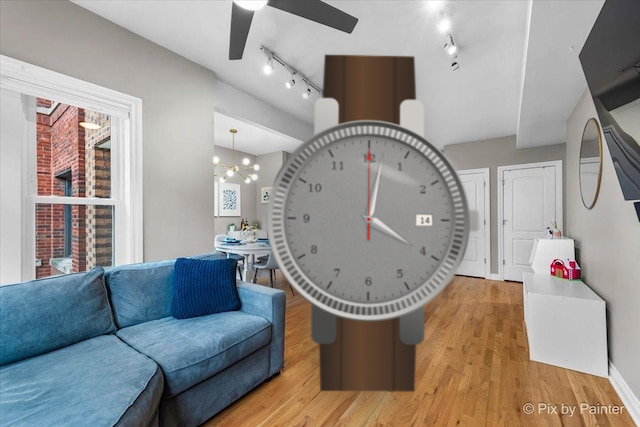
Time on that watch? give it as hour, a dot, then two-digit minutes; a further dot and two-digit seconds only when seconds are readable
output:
4.02.00
